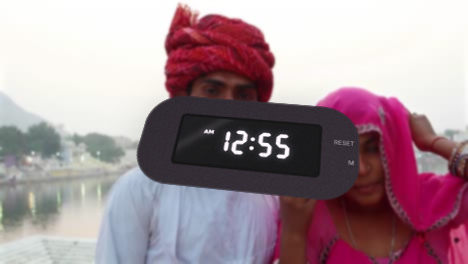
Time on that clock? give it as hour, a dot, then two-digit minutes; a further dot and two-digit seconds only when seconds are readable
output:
12.55
